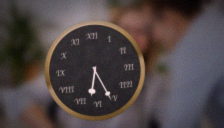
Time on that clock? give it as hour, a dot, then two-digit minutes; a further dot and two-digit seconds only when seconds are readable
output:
6.26
